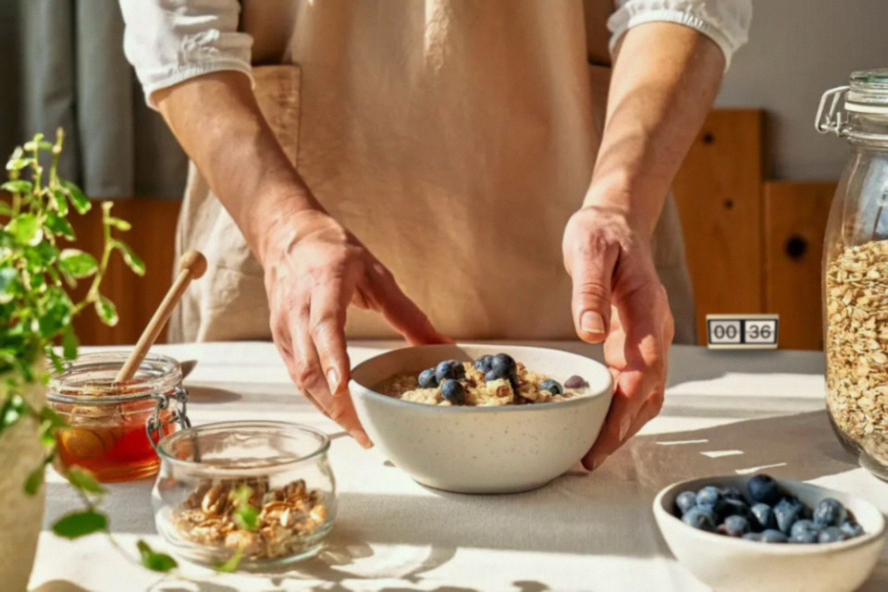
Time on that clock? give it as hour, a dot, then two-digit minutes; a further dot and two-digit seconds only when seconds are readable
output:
0.36
